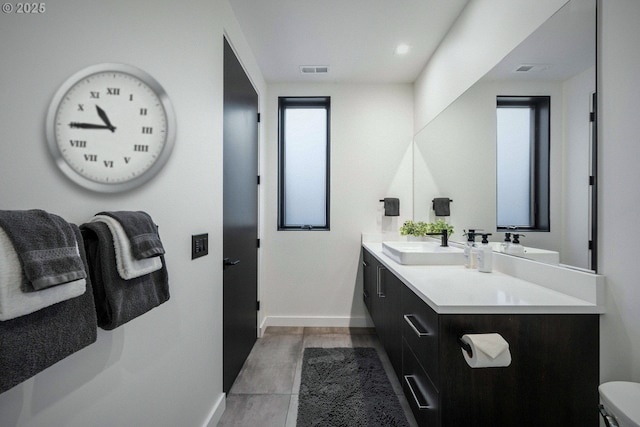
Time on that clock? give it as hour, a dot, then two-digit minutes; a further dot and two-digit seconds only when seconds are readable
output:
10.45
